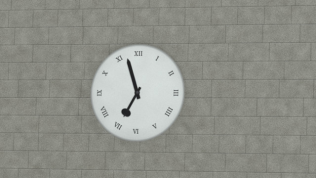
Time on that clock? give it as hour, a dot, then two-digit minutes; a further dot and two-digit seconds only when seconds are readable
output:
6.57
